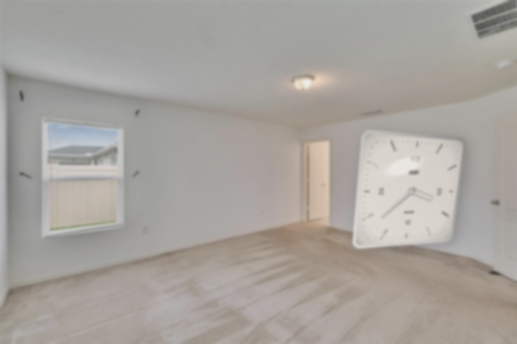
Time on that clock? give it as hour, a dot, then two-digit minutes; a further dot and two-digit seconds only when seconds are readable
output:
3.38
